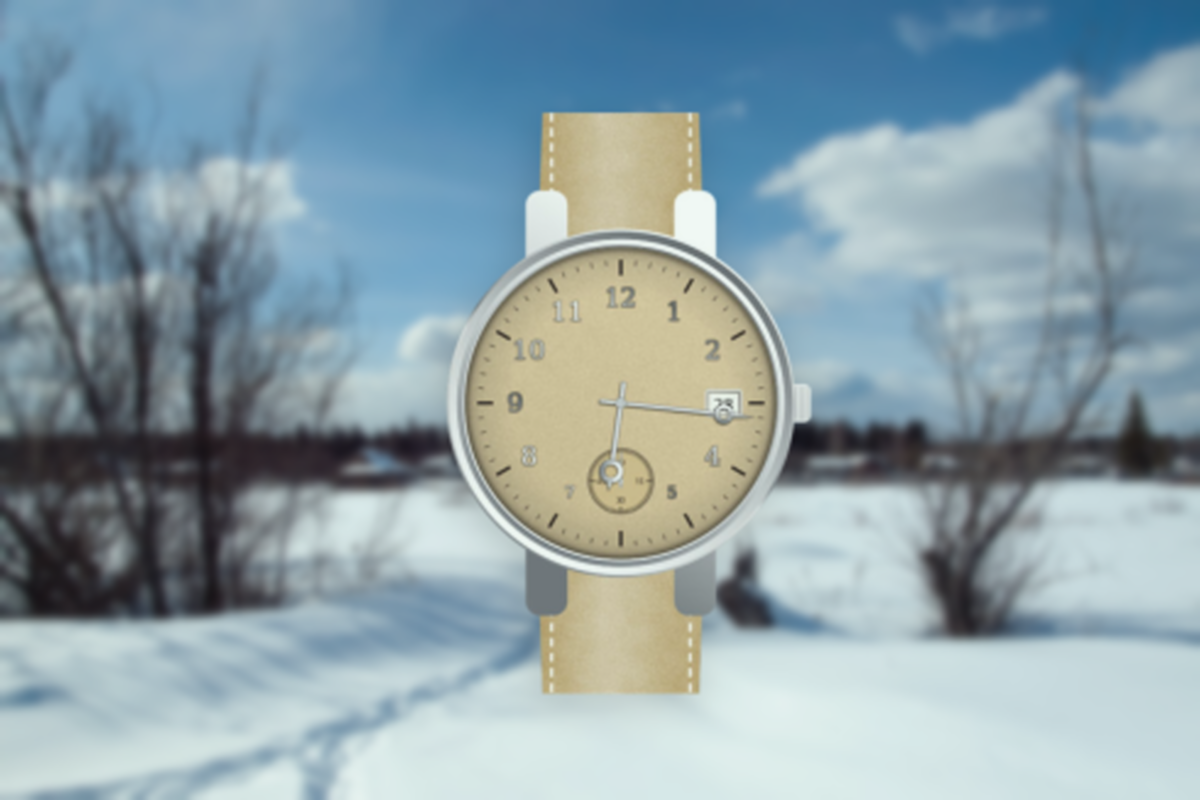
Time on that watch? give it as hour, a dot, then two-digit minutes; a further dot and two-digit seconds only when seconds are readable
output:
6.16
